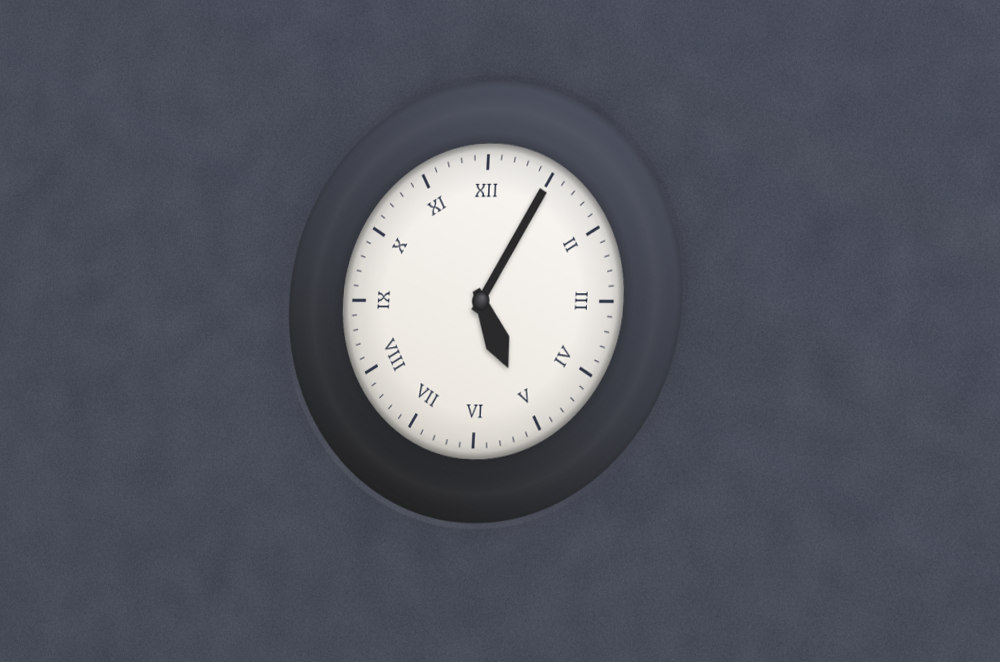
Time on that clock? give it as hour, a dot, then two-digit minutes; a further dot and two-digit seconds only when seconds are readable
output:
5.05
